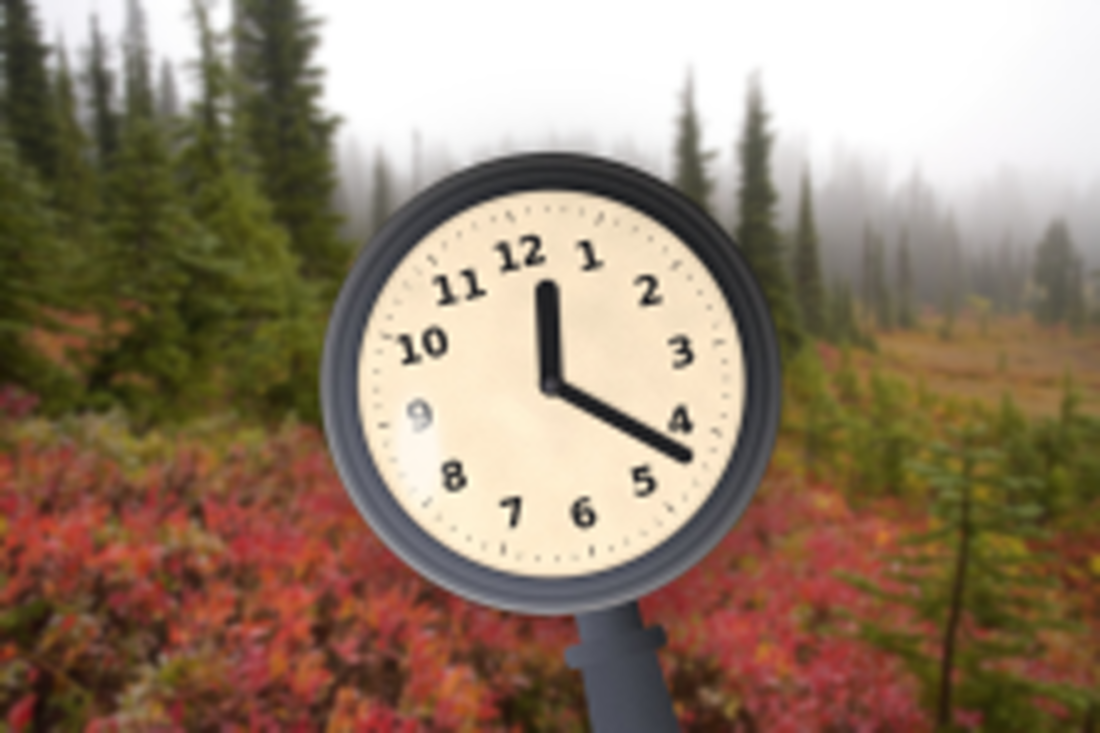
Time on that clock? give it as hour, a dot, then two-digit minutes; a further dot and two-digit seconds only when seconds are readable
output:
12.22
